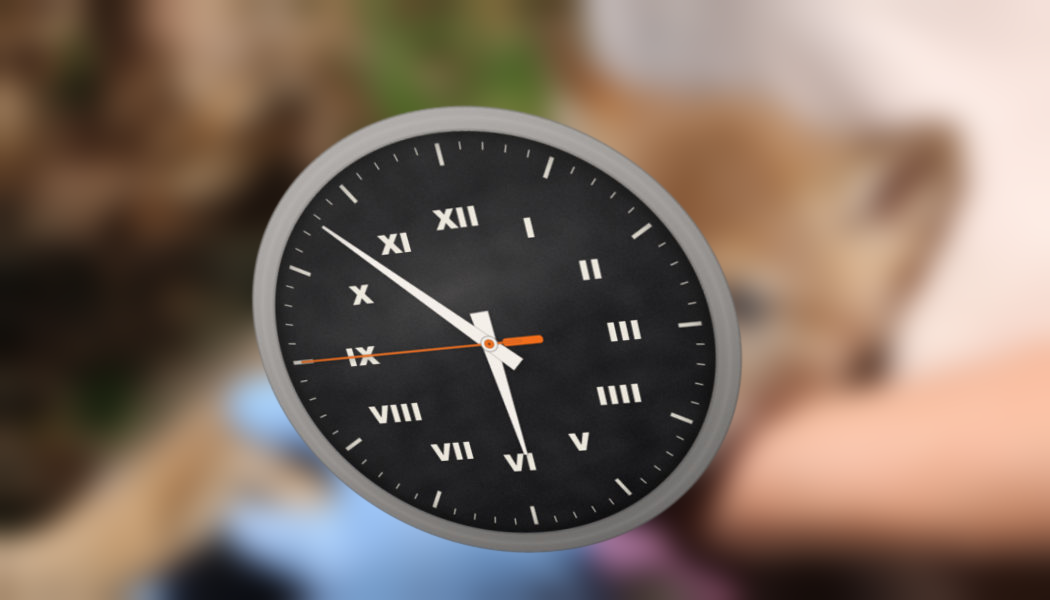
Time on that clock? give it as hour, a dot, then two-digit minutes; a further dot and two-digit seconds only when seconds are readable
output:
5.52.45
